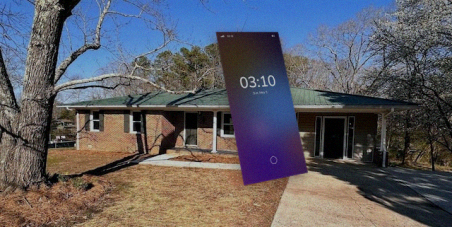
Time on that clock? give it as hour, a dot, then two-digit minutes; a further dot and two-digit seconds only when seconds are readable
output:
3.10
